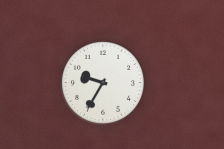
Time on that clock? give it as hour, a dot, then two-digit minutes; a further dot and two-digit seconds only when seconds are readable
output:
9.35
